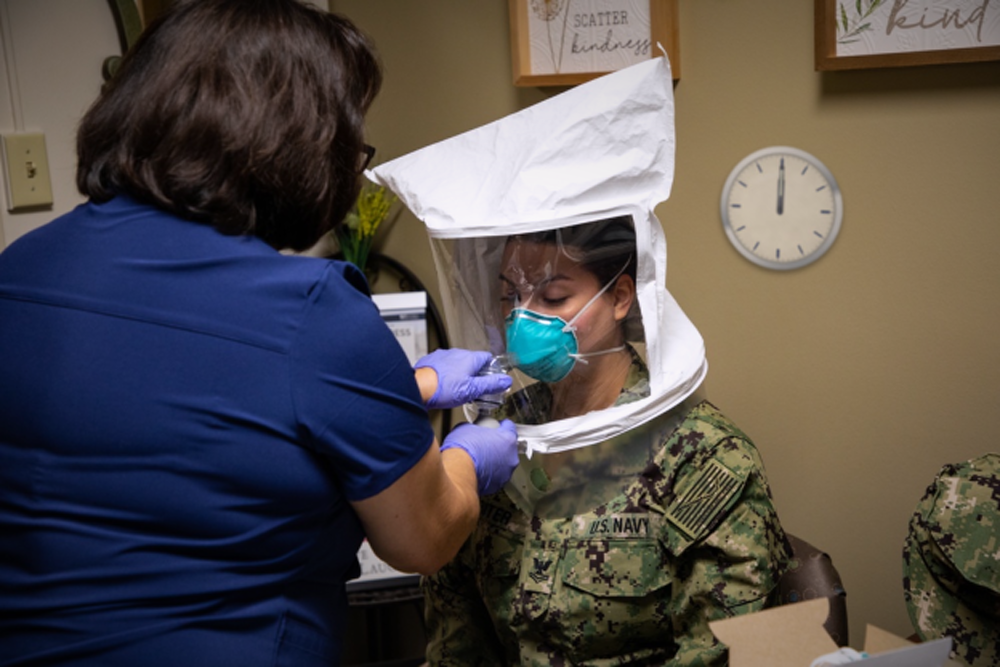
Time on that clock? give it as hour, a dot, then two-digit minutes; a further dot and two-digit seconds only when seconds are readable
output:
12.00
